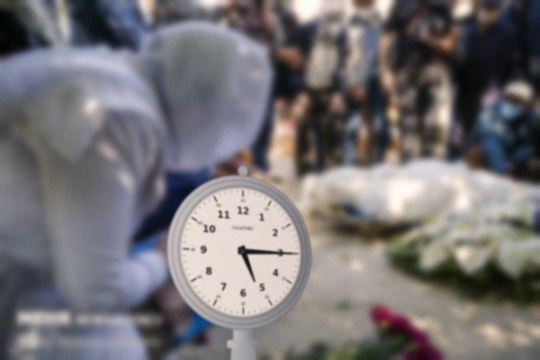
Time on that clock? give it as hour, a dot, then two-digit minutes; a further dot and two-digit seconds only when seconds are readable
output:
5.15
